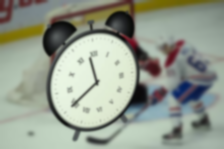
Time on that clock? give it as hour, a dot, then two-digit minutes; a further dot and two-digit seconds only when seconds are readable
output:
11.40
